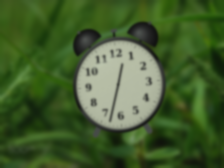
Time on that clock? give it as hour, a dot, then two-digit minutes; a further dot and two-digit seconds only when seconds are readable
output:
12.33
